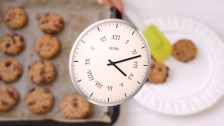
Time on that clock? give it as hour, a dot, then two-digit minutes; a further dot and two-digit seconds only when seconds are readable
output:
4.12
